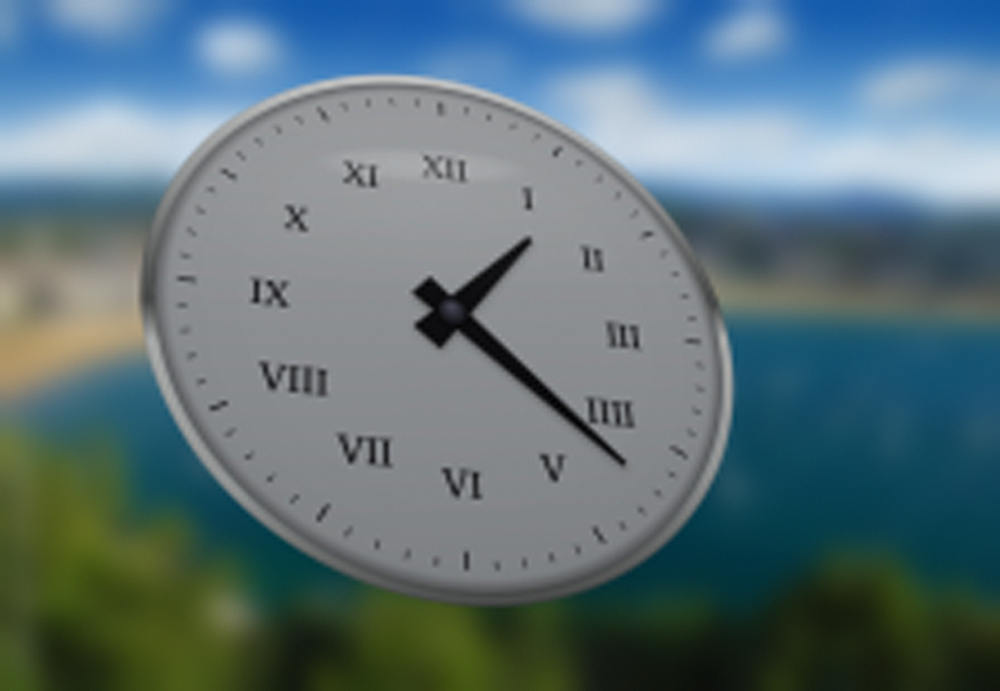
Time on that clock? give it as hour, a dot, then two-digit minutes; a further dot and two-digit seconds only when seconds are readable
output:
1.22
